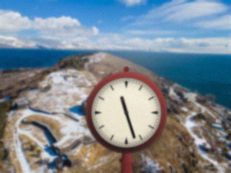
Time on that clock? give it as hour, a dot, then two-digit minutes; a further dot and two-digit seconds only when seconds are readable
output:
11.27
